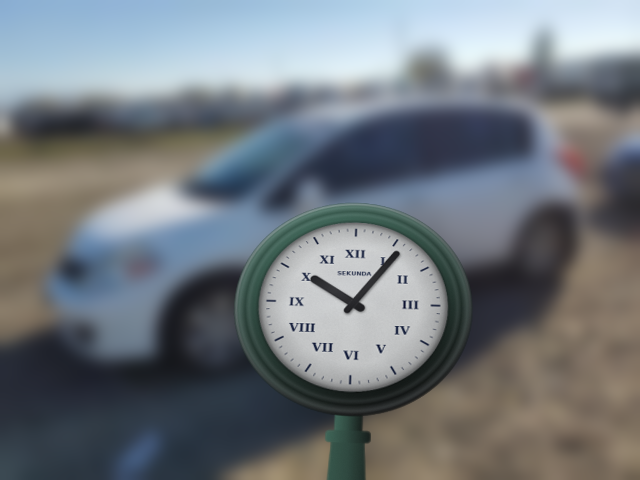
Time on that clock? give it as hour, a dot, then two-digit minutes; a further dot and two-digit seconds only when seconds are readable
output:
10.06
